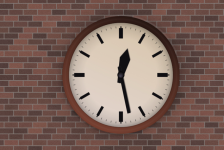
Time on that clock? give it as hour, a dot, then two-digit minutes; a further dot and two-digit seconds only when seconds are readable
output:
12.28
